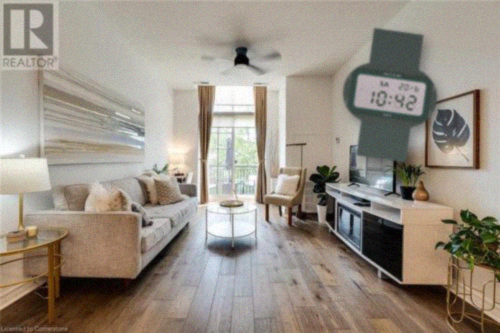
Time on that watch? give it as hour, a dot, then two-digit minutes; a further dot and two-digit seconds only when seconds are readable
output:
10.42
